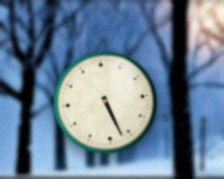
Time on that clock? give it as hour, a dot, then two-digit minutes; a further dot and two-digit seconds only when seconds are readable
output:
5.27
